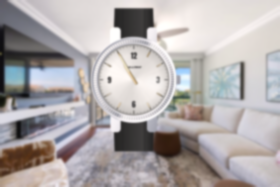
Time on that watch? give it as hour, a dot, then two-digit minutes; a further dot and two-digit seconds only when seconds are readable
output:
10.55
